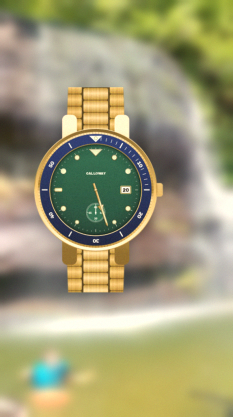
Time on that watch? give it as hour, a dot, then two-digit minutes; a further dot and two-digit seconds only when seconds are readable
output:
5.27
